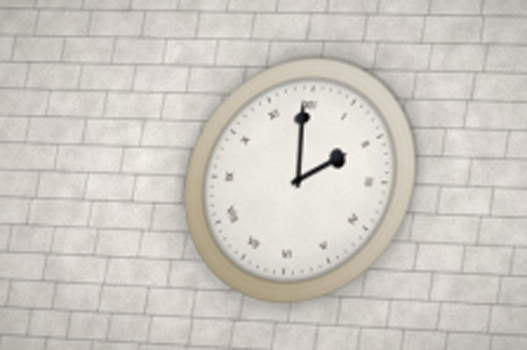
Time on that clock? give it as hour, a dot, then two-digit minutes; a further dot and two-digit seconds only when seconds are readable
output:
1.59
